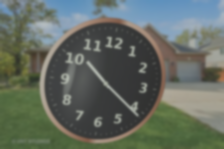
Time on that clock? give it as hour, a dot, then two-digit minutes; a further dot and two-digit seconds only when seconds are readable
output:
10.21
